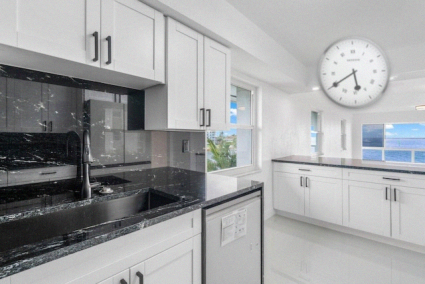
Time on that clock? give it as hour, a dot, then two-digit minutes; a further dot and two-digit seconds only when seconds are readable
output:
5.40
